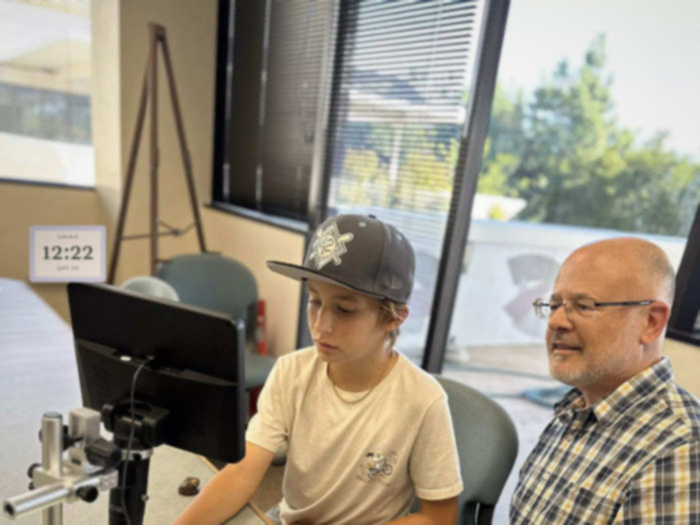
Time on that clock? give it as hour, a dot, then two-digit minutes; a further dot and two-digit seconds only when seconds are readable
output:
12.22
